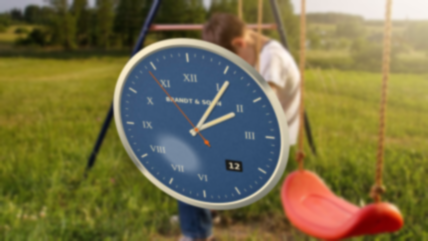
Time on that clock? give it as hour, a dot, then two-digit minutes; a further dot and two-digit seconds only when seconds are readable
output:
2.05.54
